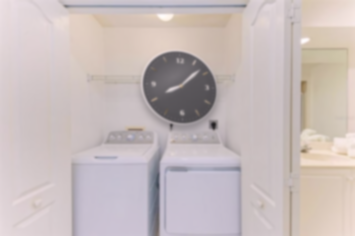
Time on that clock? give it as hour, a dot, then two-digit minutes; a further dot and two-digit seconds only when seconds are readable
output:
8.08
